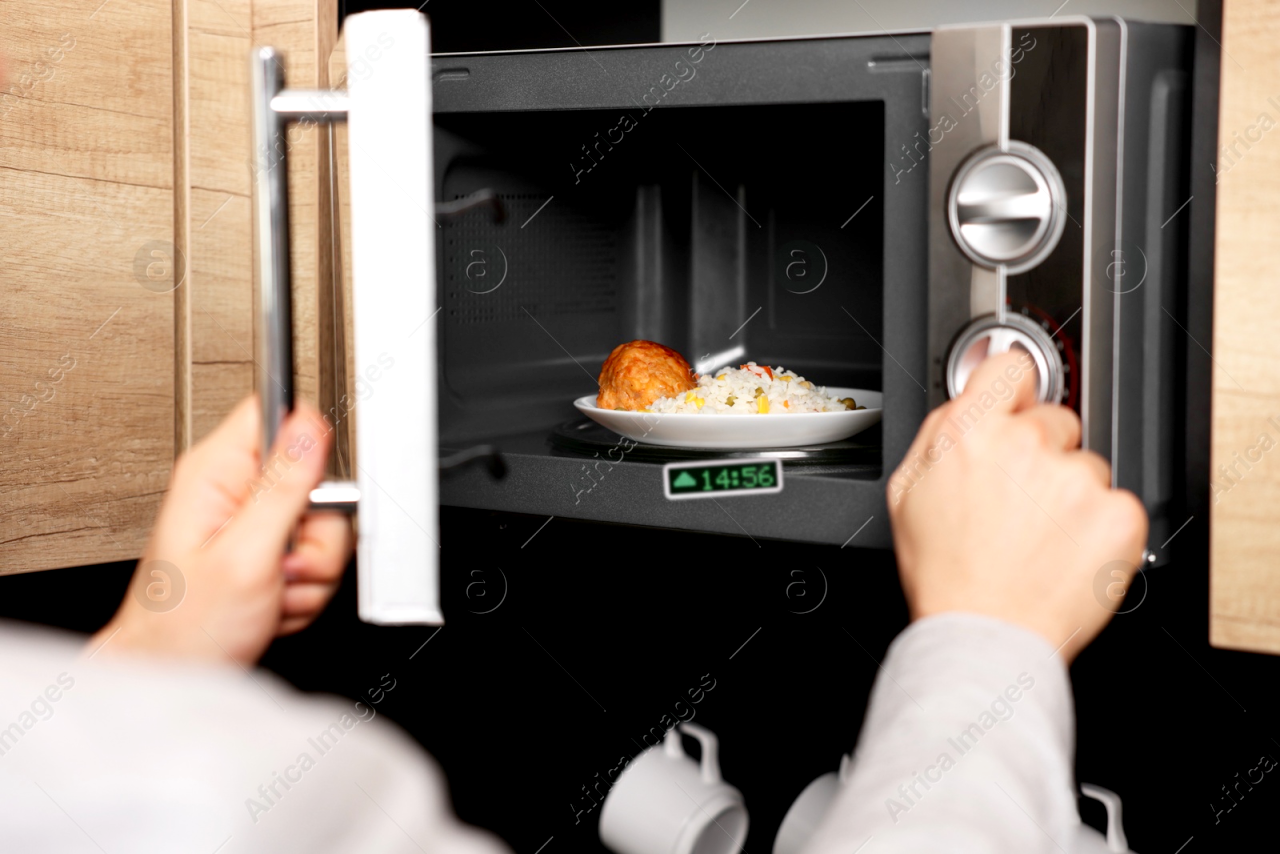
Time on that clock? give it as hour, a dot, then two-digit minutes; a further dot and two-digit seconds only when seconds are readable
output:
14.56
